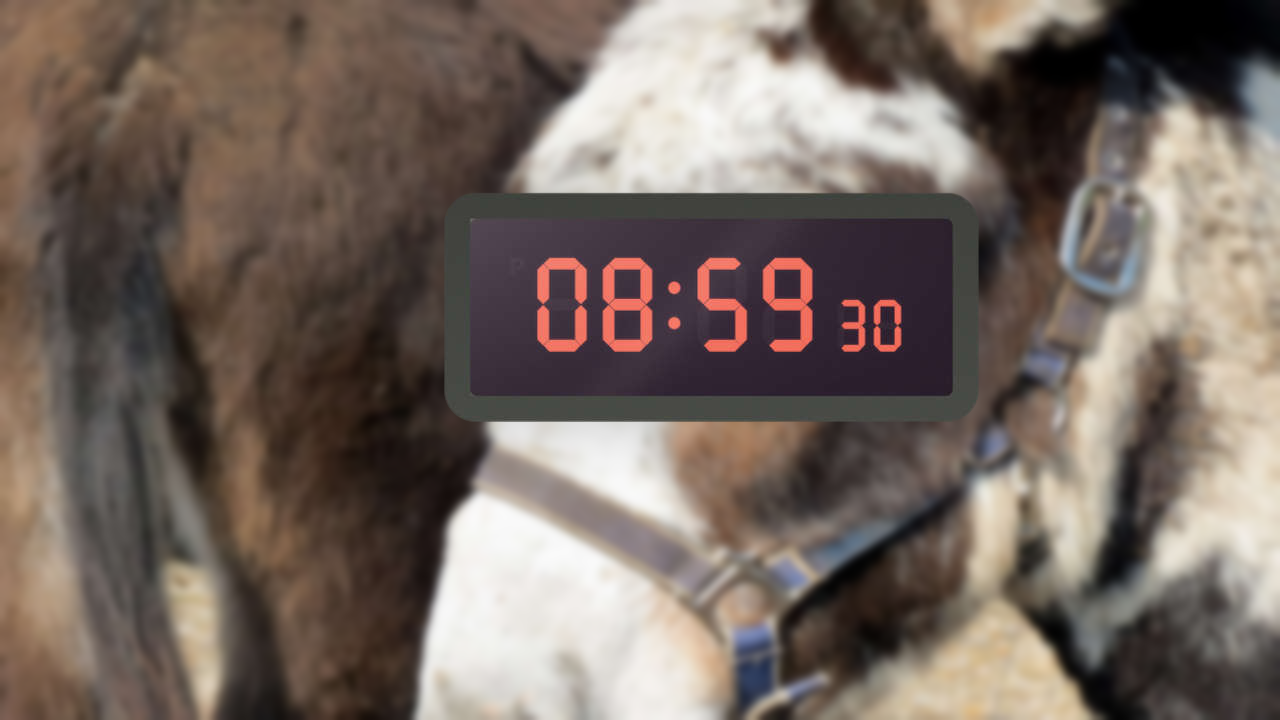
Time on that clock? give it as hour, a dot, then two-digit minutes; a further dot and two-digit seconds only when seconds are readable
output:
8.59.30
